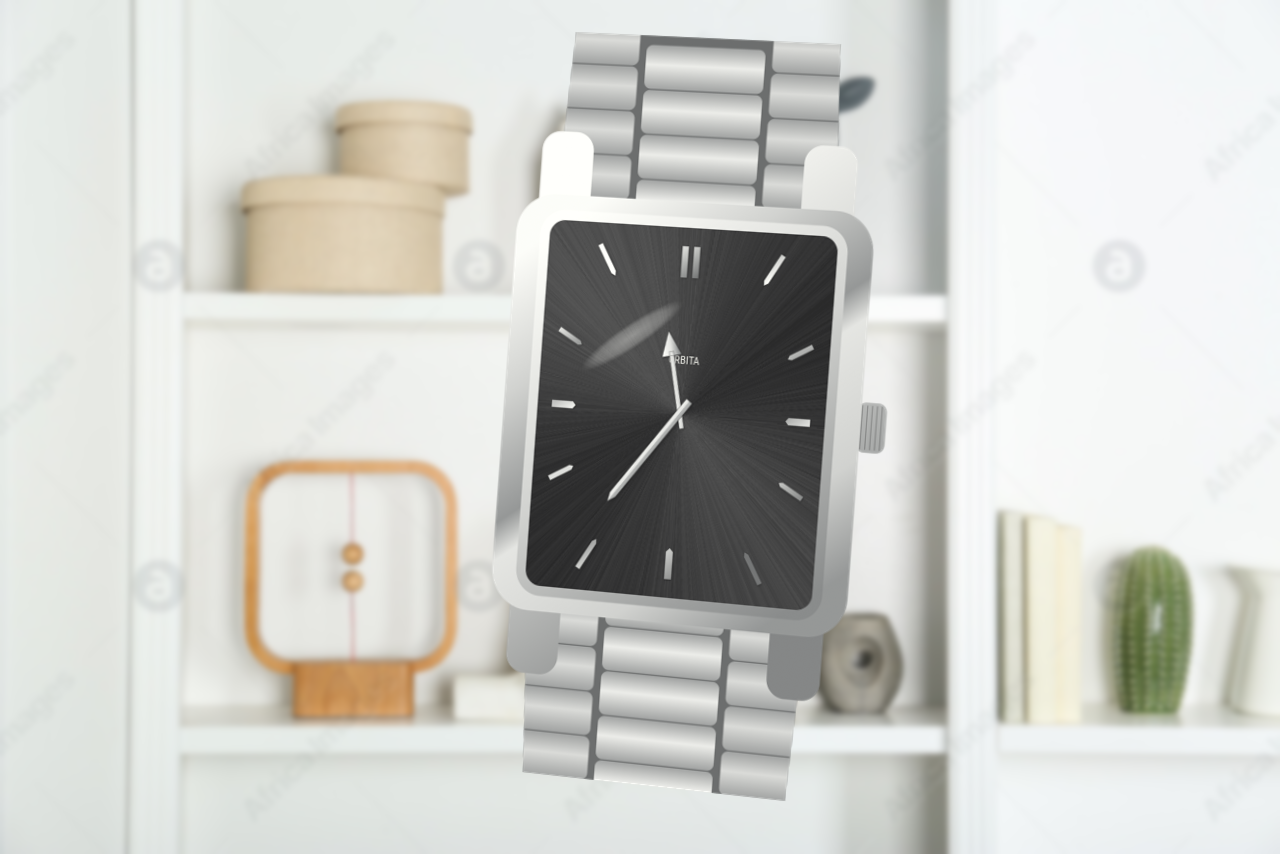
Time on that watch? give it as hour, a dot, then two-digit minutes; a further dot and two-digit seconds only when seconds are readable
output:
11.36
